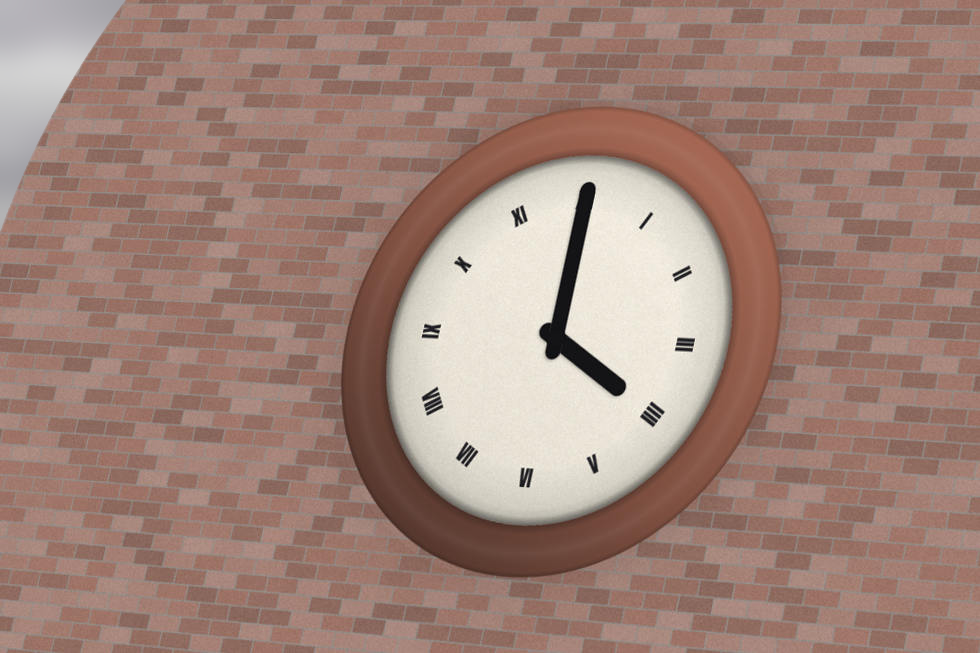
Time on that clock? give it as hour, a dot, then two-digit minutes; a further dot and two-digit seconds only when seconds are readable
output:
4.00
